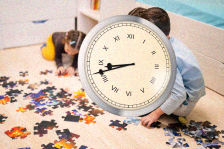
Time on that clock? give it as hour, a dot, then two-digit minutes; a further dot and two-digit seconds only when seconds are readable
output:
8.42
